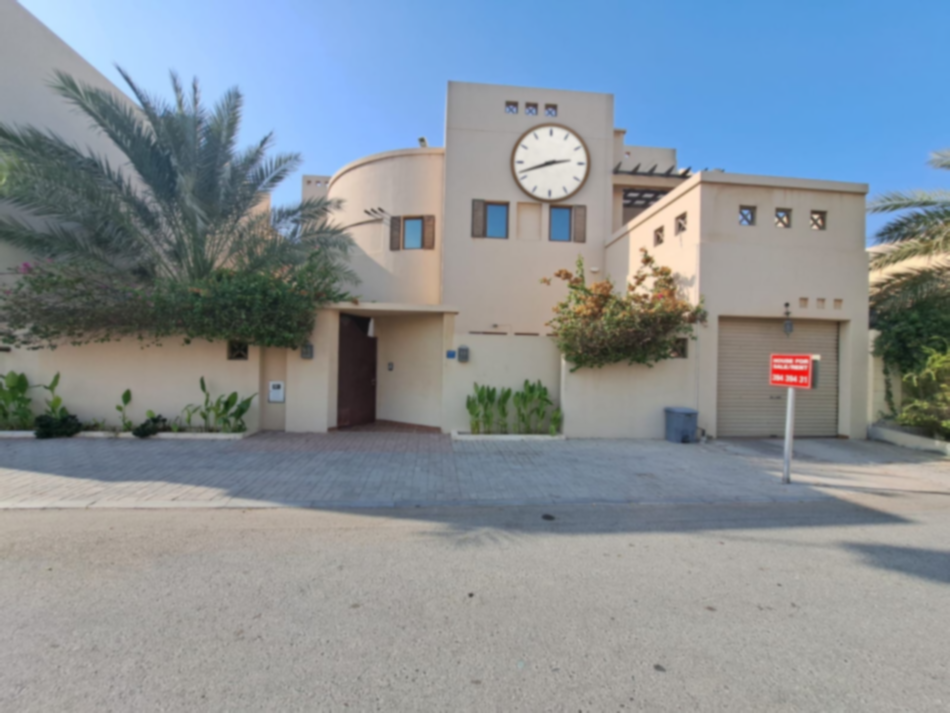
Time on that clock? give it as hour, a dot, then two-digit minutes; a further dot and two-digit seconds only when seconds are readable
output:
2.42
